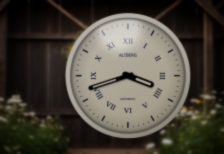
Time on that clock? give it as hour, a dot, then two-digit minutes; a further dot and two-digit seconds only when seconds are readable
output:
3.42
